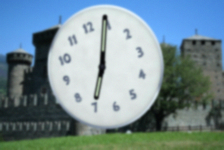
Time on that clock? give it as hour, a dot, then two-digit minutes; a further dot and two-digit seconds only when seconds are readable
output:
7.04
